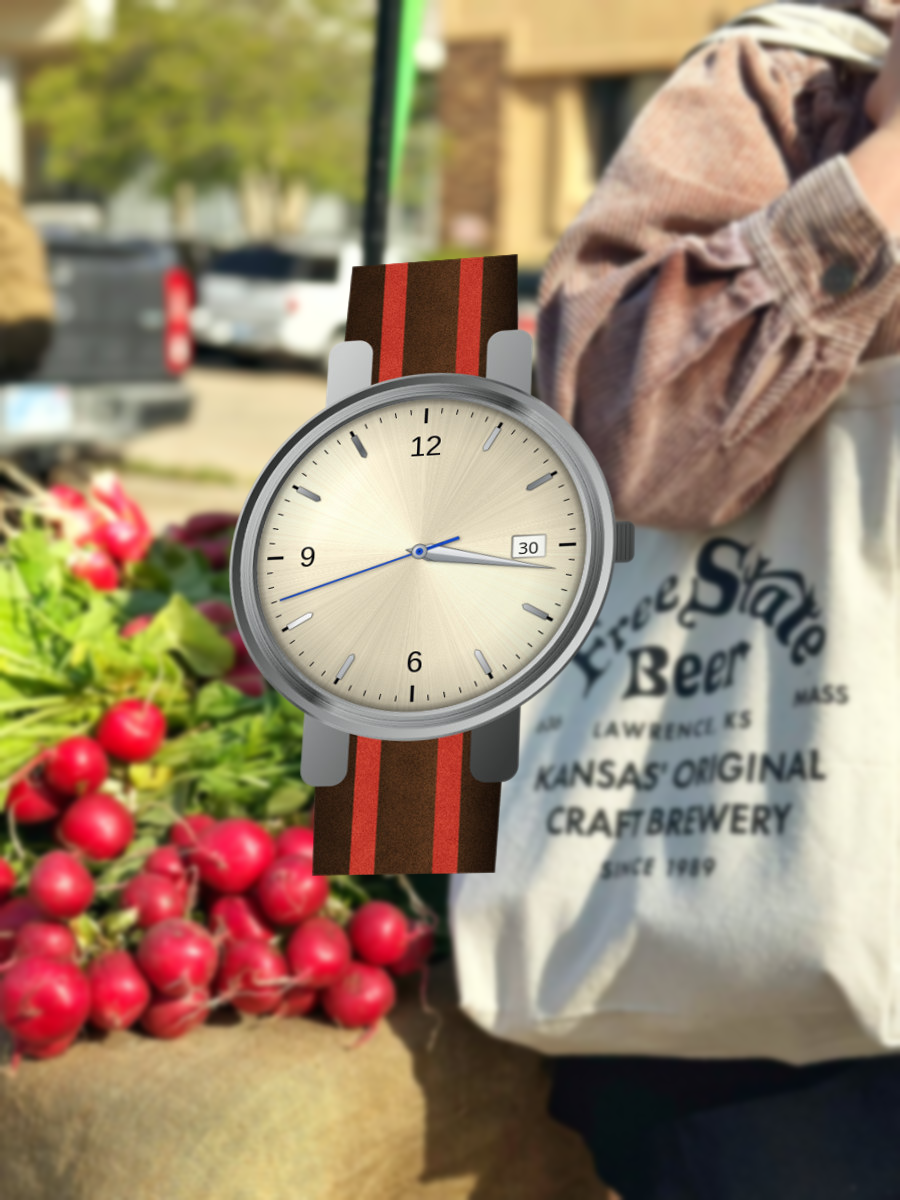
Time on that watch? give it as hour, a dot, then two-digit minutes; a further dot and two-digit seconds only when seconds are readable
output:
3.16.42
